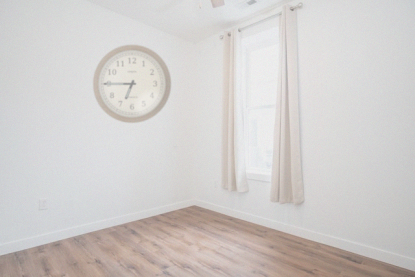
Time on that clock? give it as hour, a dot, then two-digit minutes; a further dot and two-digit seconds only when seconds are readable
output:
6.45
